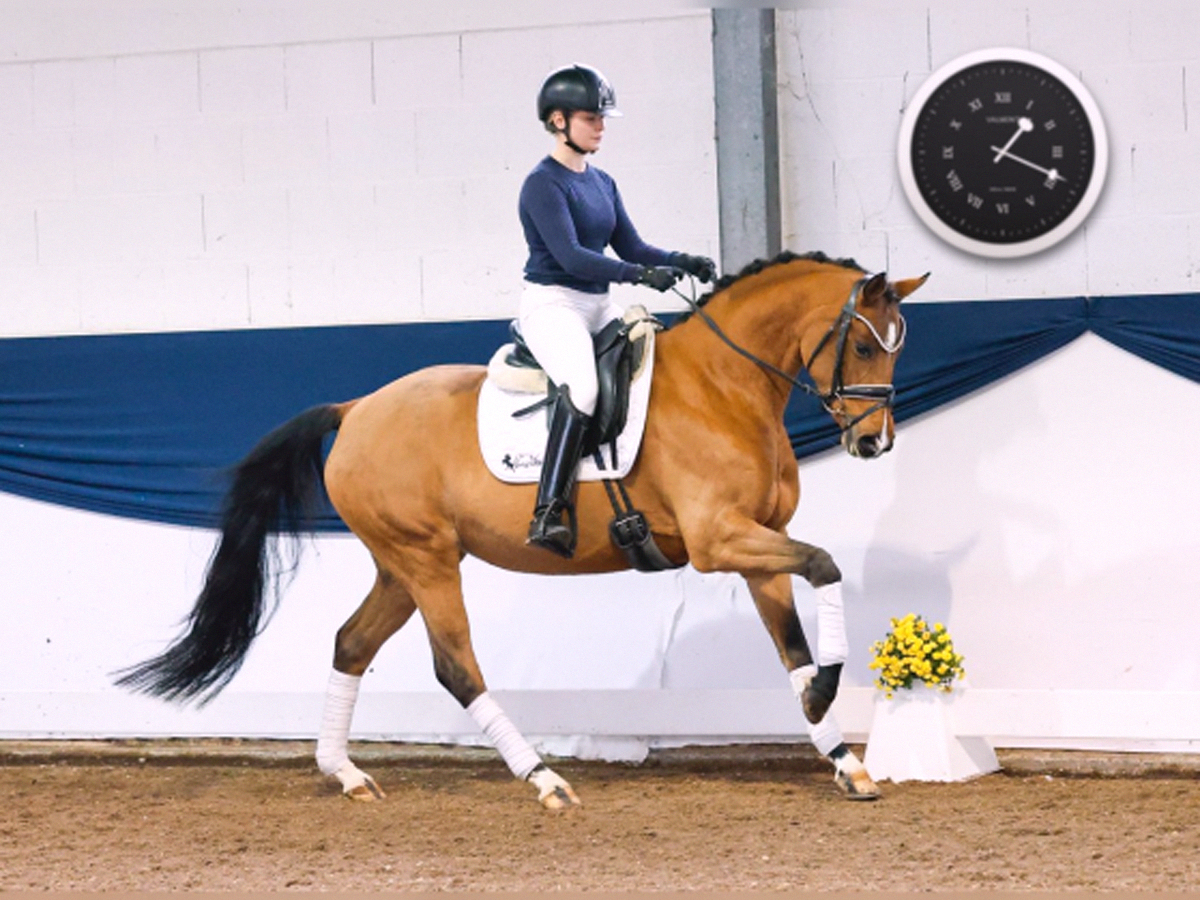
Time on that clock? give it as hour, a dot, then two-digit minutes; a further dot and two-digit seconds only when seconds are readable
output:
1.19
